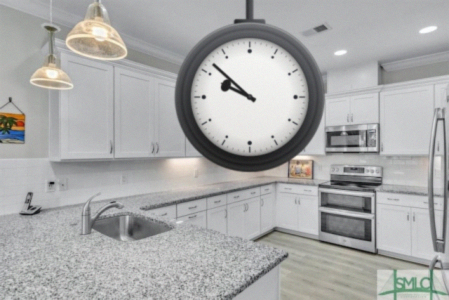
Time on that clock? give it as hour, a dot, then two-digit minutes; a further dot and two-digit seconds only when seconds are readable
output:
9.52
